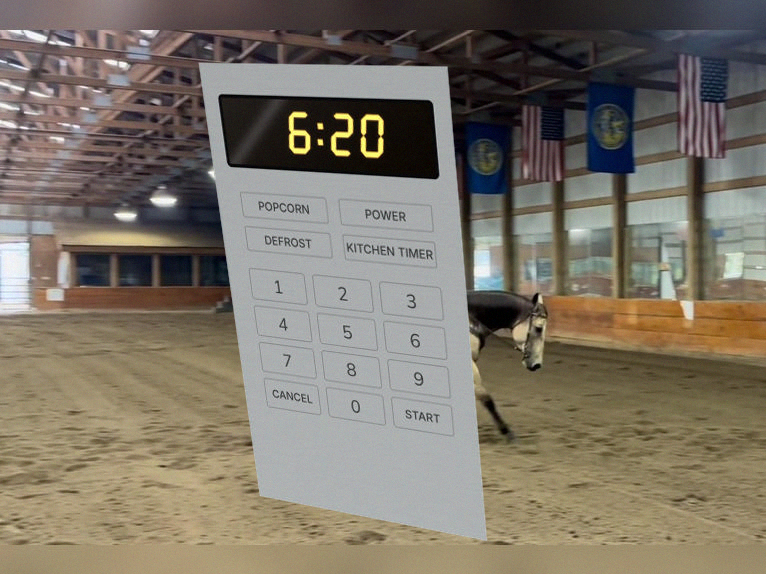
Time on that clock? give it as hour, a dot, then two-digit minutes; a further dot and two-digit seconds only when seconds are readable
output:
6.20
